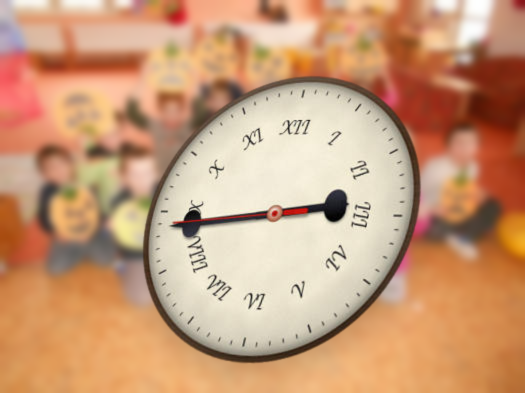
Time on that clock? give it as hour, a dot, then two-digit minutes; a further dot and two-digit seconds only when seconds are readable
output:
2.43.44
